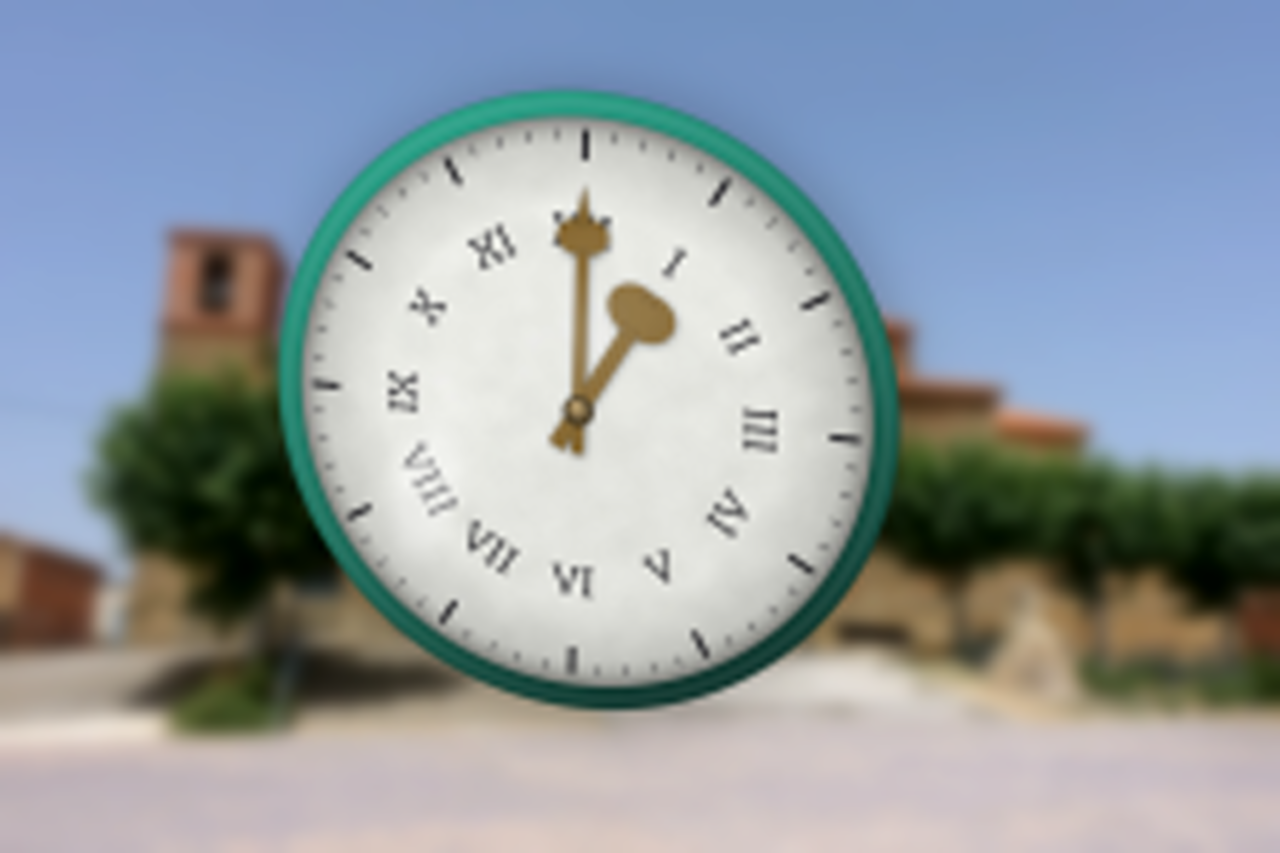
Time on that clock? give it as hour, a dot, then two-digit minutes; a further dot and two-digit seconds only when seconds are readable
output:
1.00
